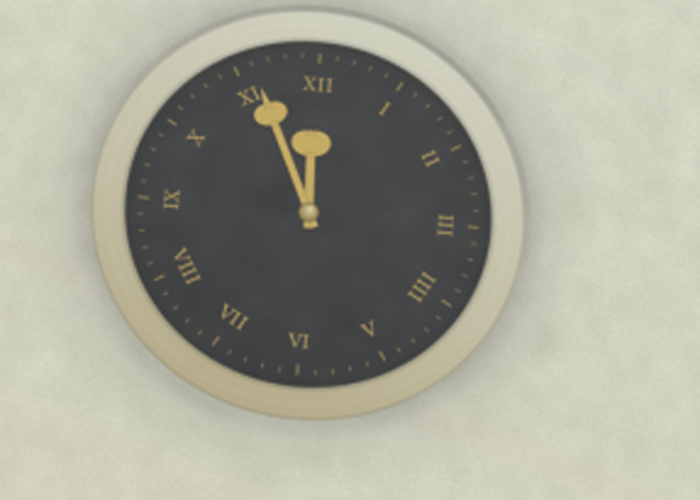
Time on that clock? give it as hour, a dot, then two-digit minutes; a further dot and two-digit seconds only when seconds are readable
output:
11.56
